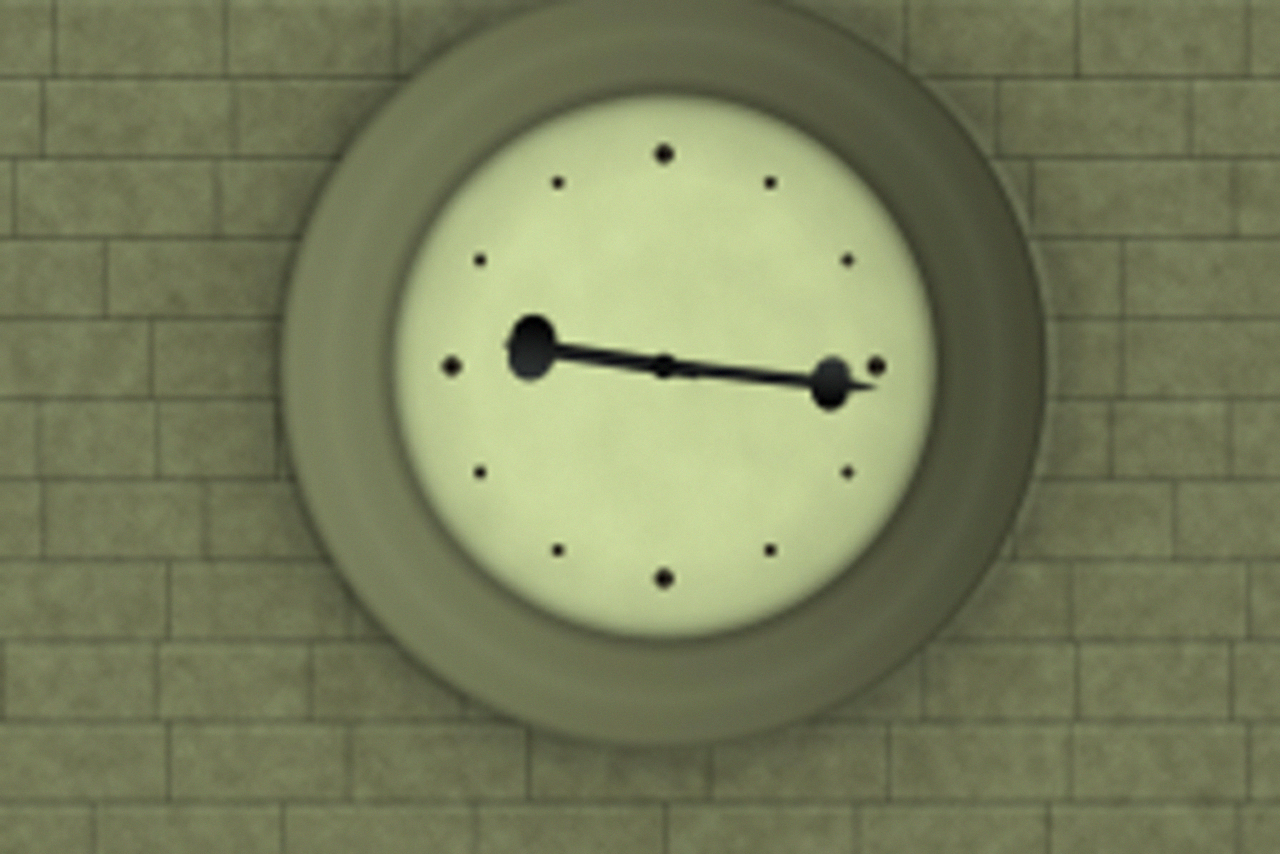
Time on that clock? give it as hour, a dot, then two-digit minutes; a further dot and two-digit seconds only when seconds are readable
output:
9.16
